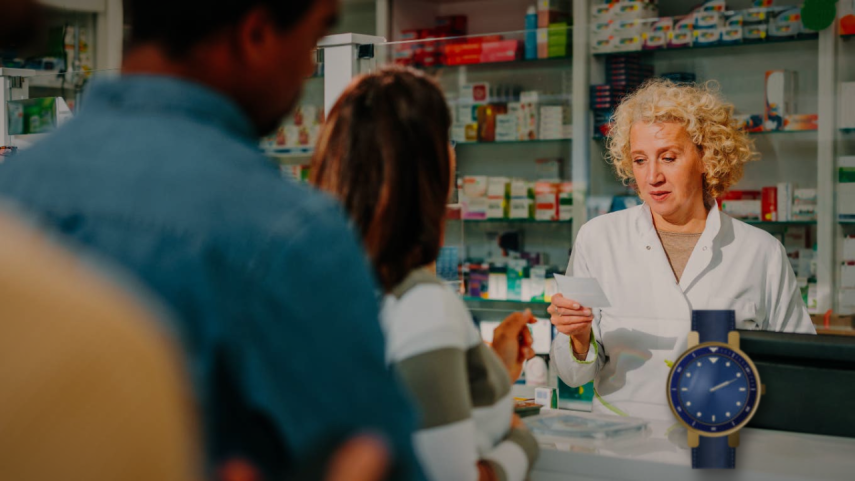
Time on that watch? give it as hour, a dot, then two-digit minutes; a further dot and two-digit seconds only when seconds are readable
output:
2.11
